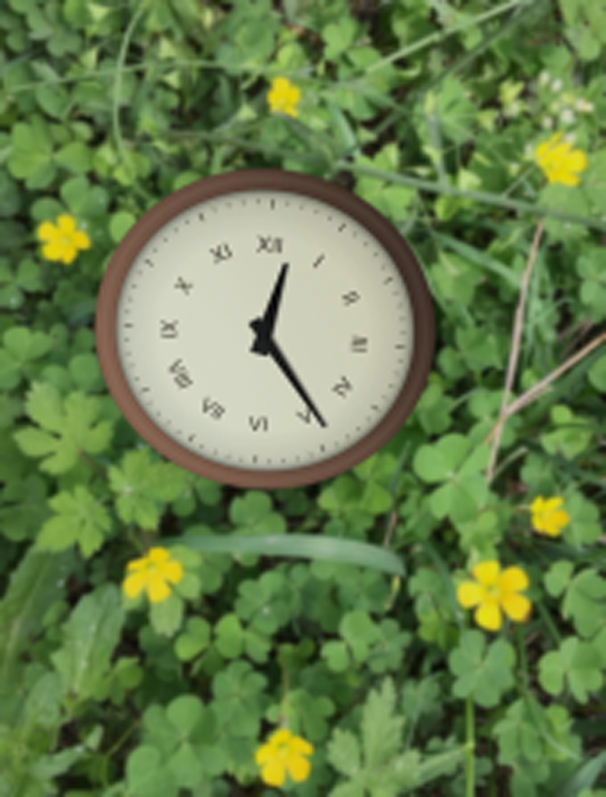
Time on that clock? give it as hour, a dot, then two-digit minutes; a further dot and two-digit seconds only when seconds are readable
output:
12.24
